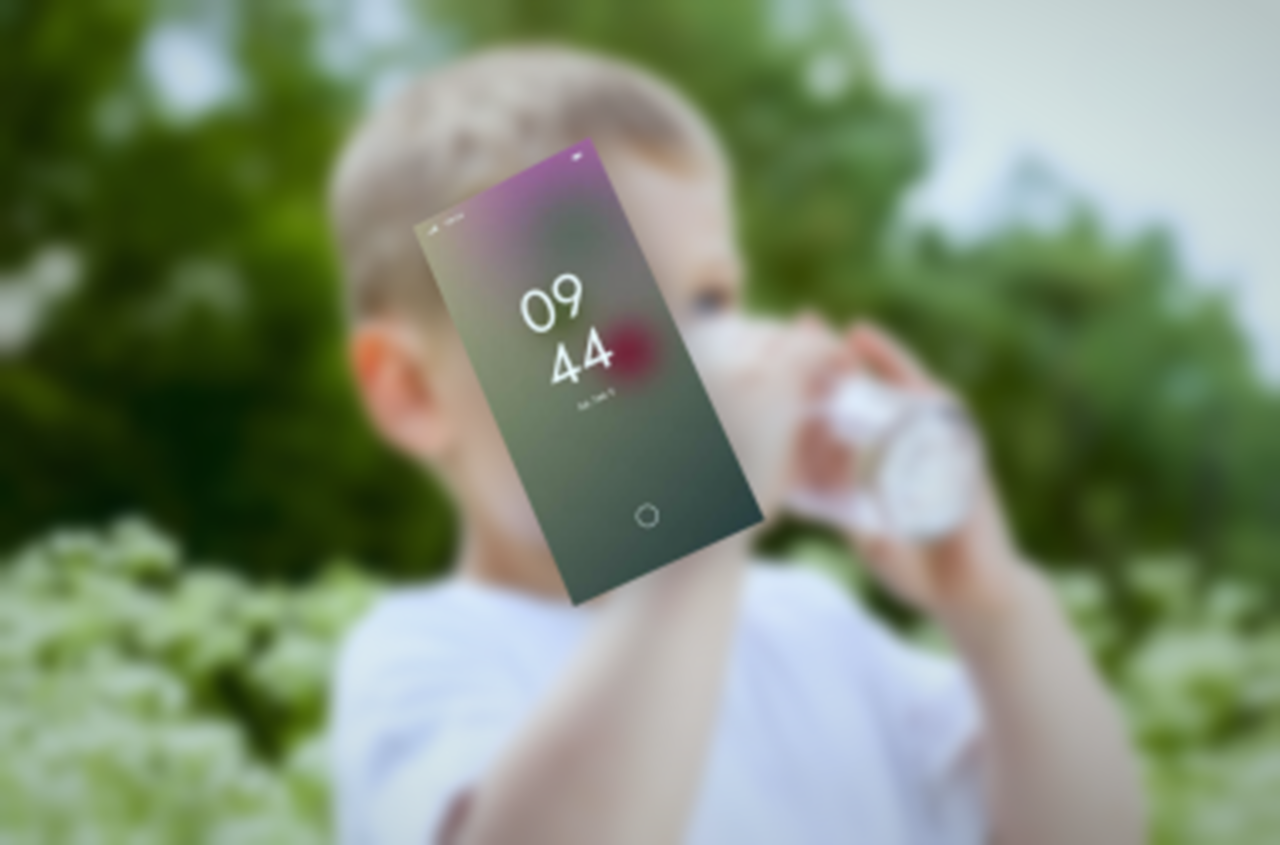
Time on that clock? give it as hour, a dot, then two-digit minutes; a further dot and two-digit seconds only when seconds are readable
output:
9.44
